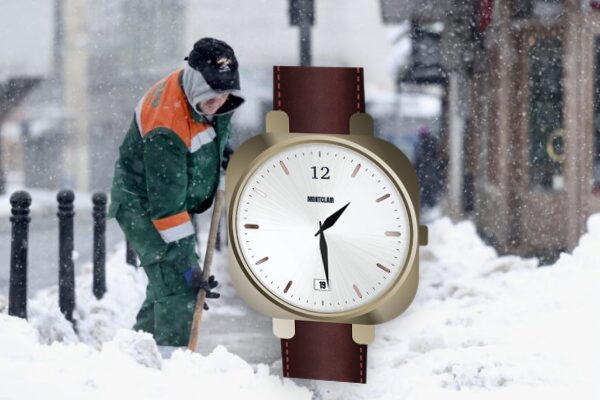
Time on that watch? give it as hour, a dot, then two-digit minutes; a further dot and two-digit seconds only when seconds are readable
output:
1.29
